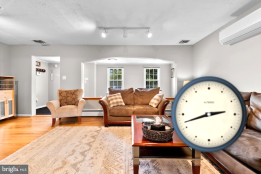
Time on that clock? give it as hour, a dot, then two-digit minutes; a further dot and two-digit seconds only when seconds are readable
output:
2.42
